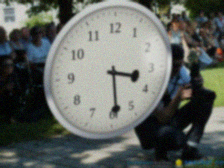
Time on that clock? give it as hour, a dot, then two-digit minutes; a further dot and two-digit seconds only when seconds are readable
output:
3.29
